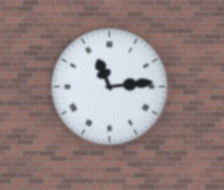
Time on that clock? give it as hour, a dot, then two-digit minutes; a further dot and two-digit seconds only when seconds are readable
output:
11.14
